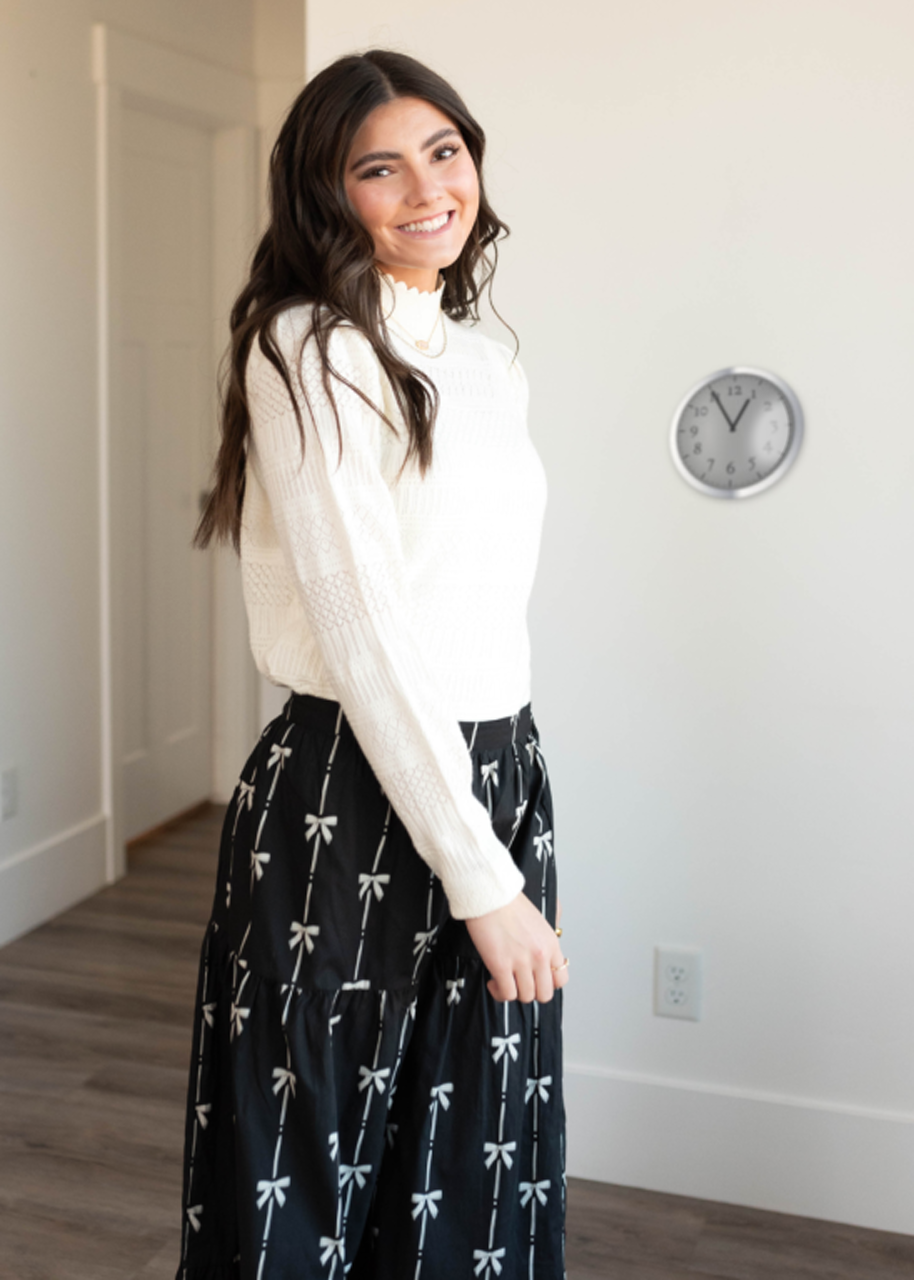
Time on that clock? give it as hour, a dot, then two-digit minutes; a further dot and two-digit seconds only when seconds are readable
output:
12.55
